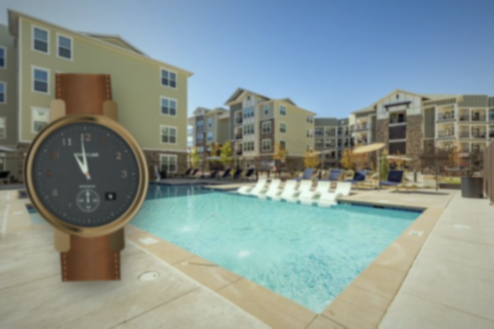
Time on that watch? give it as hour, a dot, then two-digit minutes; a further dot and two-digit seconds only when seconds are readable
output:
10.59
